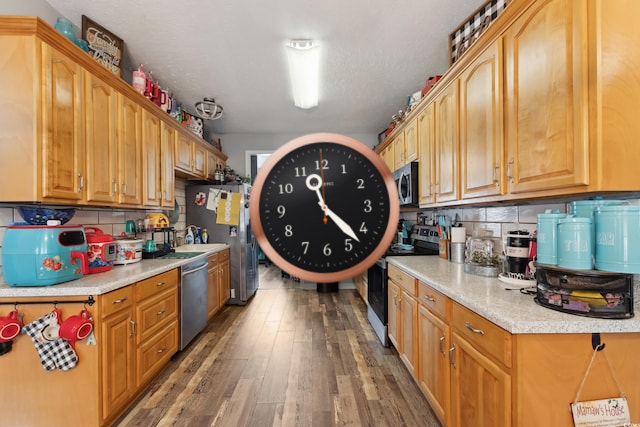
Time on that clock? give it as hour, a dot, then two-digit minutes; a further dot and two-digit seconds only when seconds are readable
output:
11.23.00
